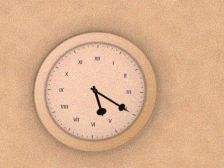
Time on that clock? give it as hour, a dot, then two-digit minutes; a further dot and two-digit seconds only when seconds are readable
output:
5.20
